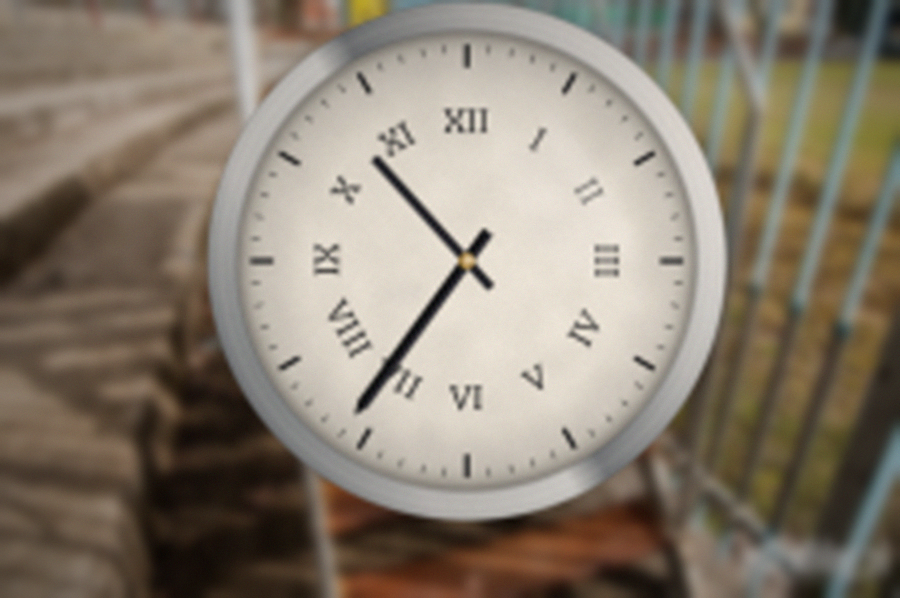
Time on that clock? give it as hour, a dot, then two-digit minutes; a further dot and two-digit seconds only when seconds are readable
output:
10.36
